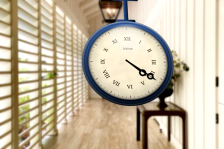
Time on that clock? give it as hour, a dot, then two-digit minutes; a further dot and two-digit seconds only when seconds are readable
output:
4.21
